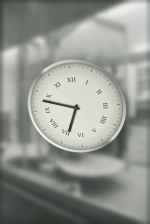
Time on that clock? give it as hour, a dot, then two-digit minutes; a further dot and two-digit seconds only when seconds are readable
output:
6.48
